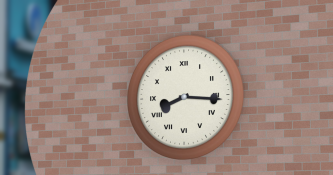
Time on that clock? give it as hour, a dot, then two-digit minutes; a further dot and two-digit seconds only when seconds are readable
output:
8.16
